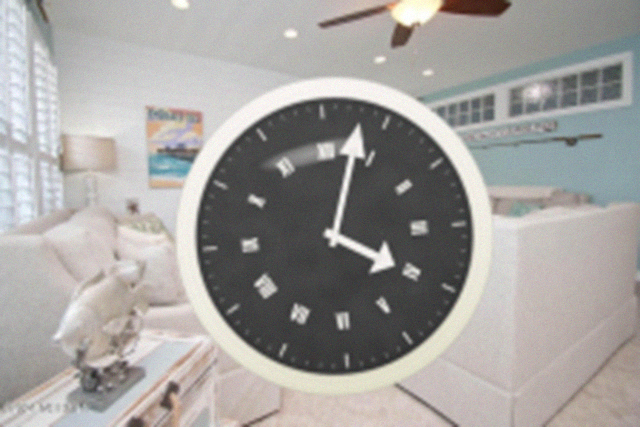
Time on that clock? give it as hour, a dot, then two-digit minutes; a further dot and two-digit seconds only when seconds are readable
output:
4.03
